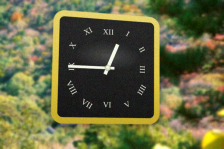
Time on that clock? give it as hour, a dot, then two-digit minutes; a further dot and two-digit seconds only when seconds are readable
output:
12.45
